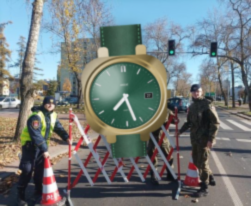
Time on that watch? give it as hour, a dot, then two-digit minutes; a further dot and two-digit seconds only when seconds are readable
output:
7.27
